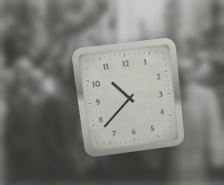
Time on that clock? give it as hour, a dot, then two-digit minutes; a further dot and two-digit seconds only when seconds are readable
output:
10.38
